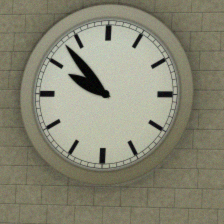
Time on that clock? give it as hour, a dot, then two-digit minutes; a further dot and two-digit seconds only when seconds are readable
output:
9.53
